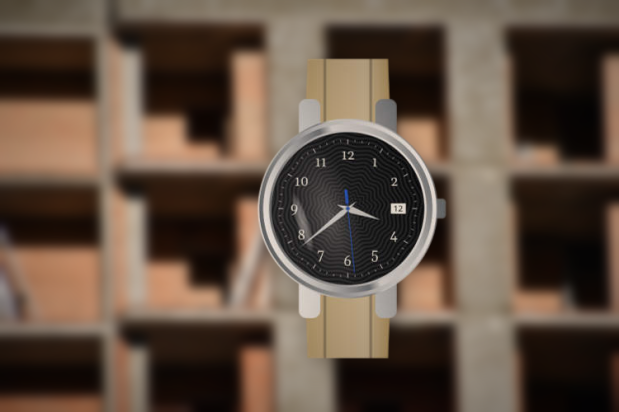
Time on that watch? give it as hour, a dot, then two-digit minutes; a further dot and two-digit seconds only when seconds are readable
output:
3.38.29
